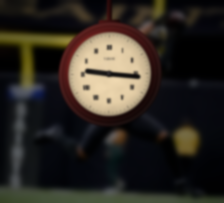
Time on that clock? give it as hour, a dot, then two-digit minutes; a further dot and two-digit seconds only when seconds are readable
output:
9.16
